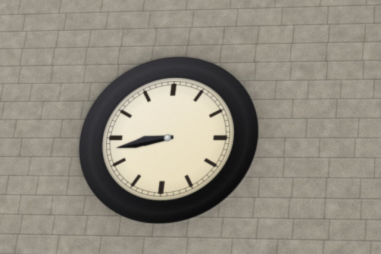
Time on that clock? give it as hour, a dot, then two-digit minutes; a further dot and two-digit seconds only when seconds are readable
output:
8.43
